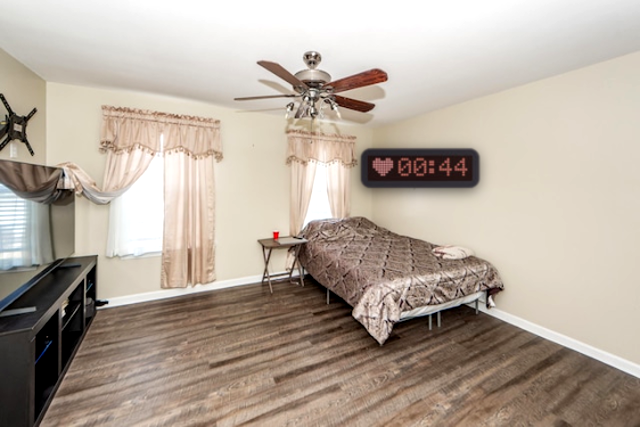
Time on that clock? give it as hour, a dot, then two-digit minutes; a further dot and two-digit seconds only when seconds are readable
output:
0.44
